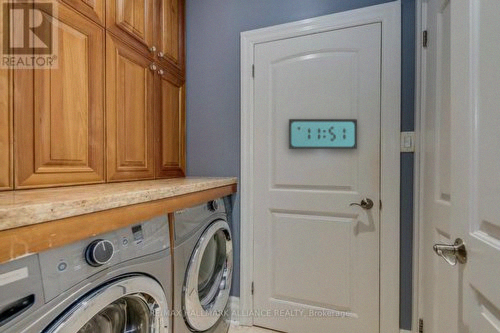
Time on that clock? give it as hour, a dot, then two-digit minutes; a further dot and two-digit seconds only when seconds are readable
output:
11.51
